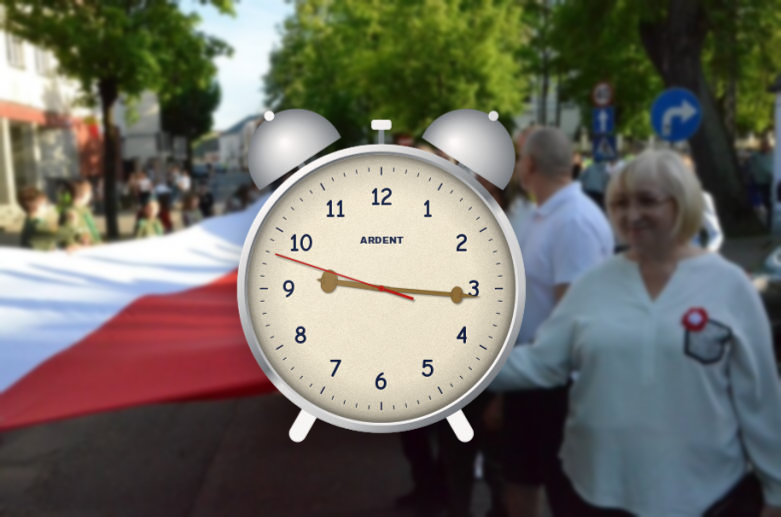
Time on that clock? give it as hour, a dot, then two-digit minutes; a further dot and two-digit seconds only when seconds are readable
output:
9.15.48
